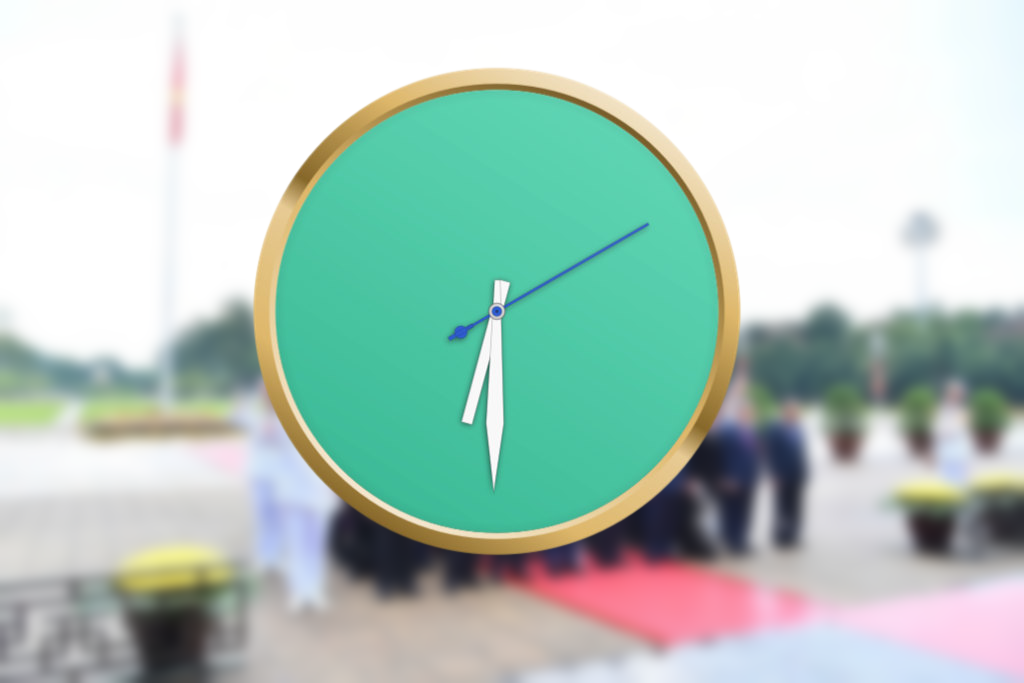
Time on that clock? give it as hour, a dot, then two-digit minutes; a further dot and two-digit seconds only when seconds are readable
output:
6.30.10
